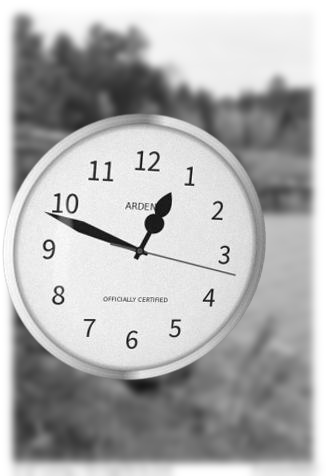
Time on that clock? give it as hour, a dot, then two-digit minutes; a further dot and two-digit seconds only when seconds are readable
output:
12.48.17
